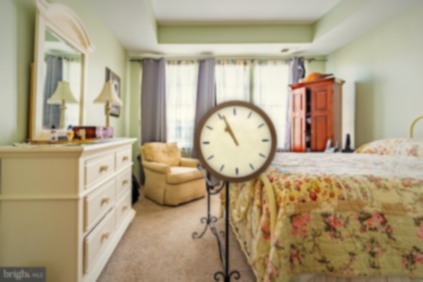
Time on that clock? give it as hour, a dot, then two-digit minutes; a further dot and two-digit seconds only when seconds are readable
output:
10.56
